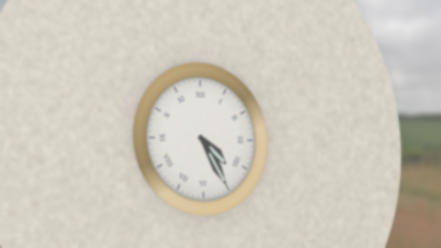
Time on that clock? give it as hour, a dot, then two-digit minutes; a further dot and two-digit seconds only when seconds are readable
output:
4.25
